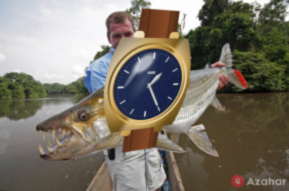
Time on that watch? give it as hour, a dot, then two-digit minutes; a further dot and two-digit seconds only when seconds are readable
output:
1.25
